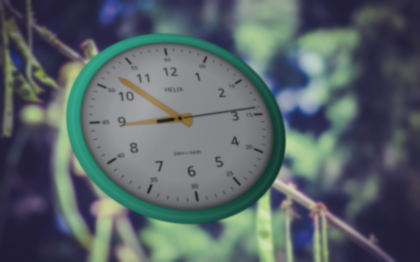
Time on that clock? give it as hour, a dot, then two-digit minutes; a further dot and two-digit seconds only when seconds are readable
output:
8.52.14
